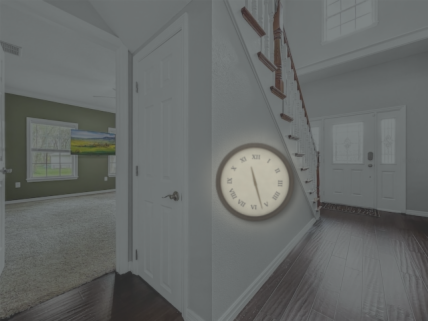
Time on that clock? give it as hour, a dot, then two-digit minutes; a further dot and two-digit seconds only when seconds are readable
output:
11.27
